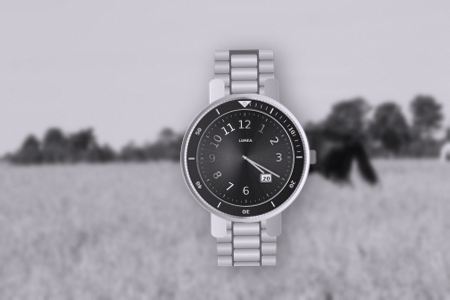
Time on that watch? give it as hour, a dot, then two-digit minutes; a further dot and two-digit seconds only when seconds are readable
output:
4.20
